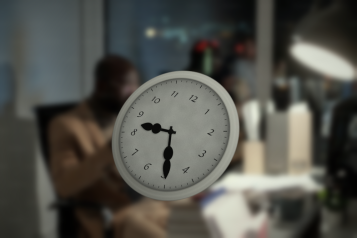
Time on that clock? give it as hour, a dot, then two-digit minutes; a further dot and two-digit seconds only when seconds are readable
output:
8.25
